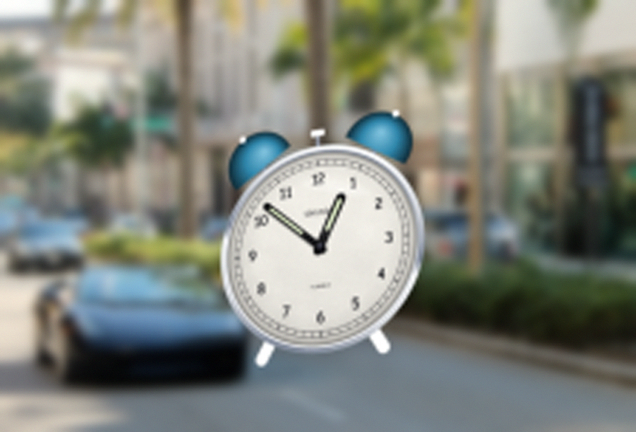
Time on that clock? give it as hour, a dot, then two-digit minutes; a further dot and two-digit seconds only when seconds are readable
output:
12.52
